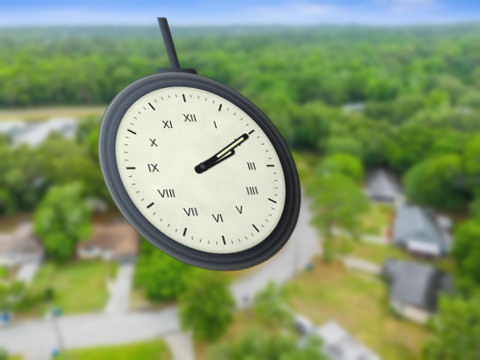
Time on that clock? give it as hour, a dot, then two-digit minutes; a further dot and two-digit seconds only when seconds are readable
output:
2.10
